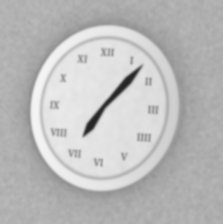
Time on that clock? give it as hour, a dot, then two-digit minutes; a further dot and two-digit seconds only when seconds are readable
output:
7.07
